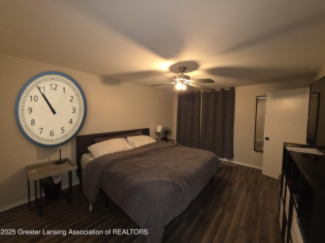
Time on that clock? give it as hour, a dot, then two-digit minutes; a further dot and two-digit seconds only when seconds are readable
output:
10.54
